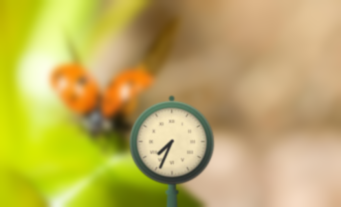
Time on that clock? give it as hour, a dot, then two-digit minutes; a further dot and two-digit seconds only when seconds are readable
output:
7.34
